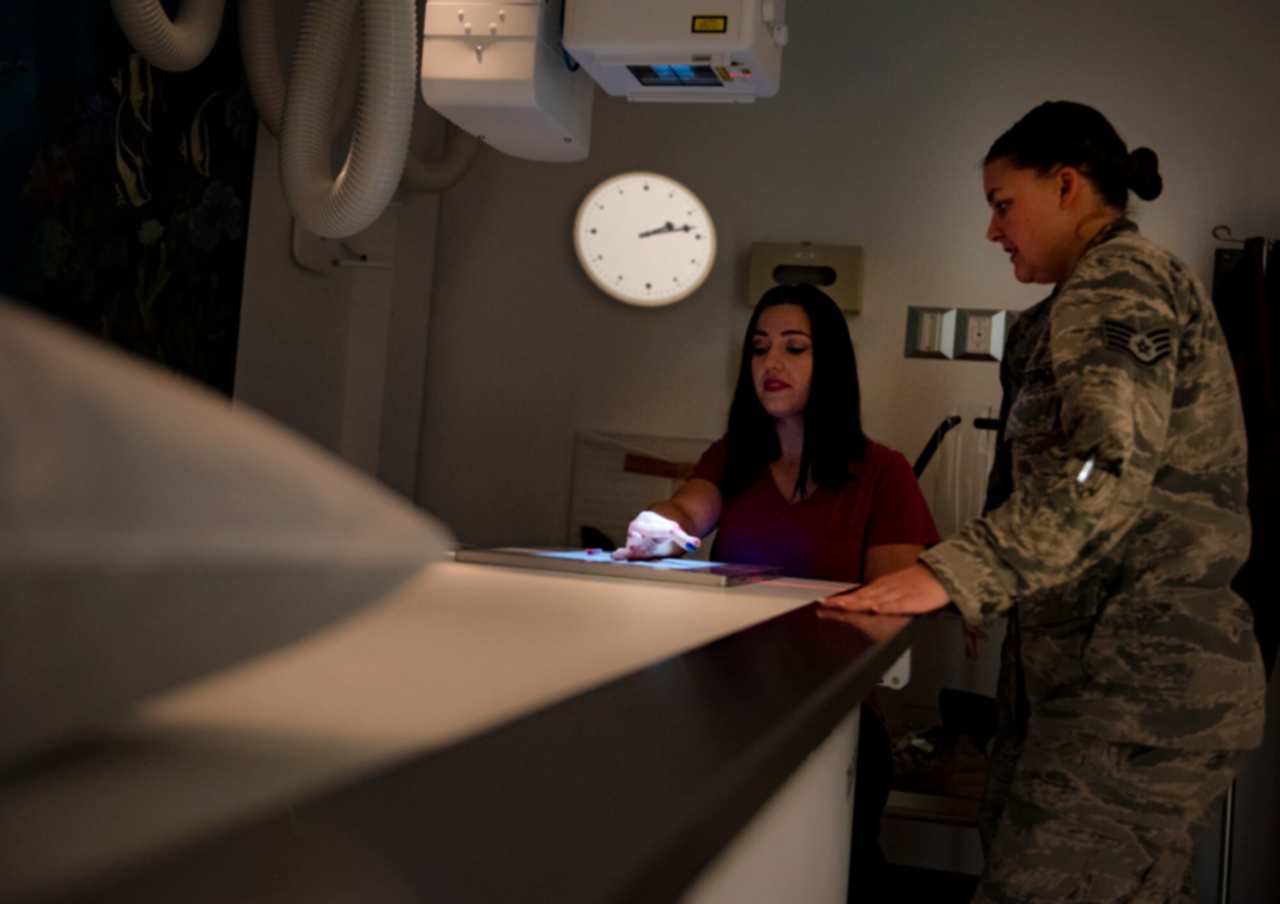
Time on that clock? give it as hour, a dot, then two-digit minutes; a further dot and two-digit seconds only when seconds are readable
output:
2.13
